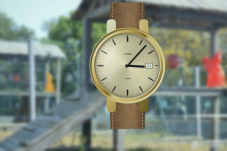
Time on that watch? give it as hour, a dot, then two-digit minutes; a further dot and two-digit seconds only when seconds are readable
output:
3.07
